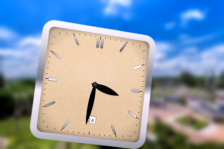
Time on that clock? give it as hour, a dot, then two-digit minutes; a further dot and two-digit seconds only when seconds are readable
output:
3.31
